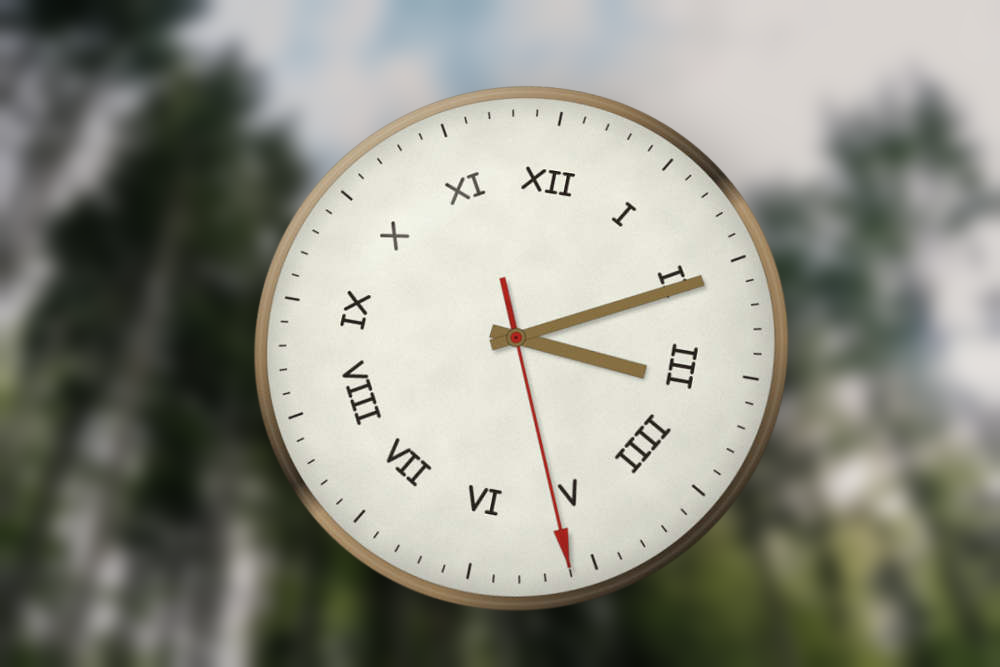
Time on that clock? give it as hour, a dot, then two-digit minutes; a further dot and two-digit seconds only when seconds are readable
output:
3.10.26
